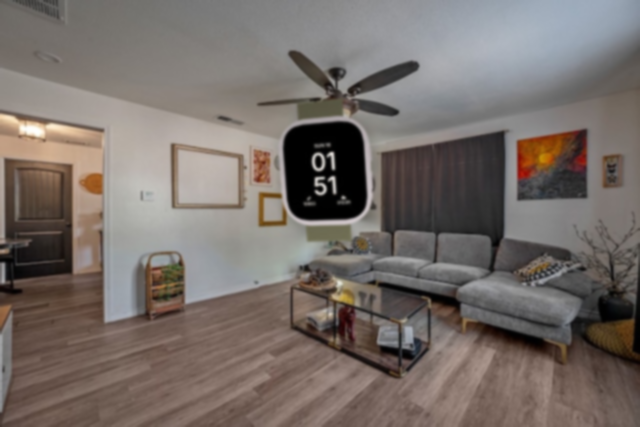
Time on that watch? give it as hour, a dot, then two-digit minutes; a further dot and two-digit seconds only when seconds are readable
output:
1.51
